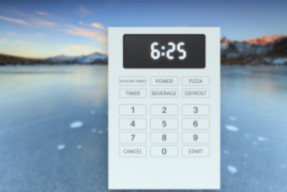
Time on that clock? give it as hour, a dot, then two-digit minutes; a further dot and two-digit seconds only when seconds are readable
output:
6.25
